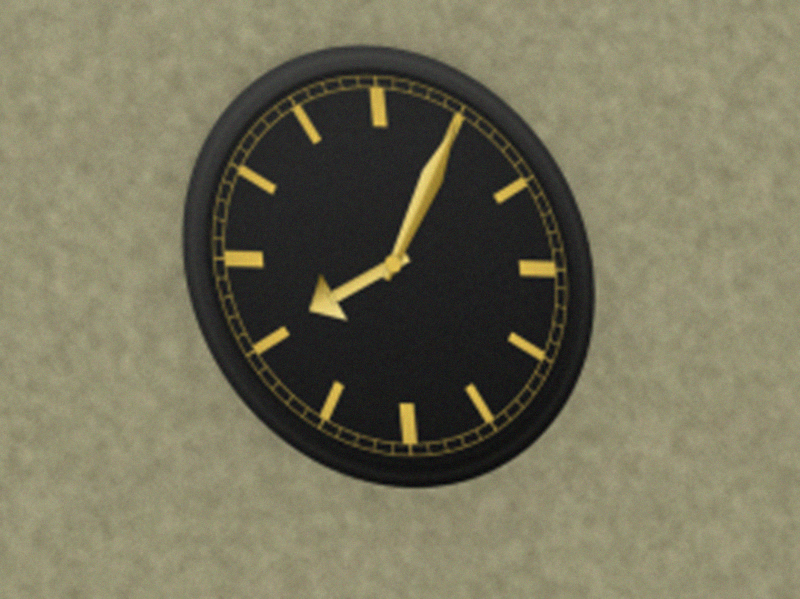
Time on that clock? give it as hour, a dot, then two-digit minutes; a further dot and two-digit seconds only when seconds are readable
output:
8.05
